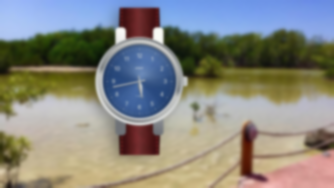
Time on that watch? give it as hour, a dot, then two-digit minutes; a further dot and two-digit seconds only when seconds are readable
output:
5.43
